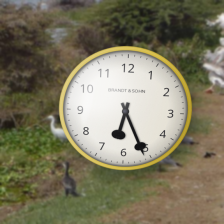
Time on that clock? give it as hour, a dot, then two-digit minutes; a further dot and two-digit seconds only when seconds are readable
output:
6.26
